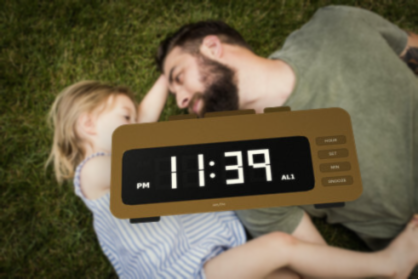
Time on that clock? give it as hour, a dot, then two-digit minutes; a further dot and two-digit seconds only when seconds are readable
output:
11.39
